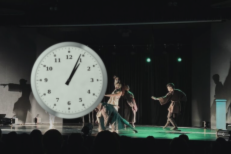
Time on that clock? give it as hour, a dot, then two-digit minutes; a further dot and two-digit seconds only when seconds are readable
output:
1.04
